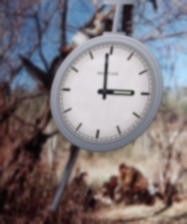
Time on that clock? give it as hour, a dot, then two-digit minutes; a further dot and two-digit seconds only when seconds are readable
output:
2.59
